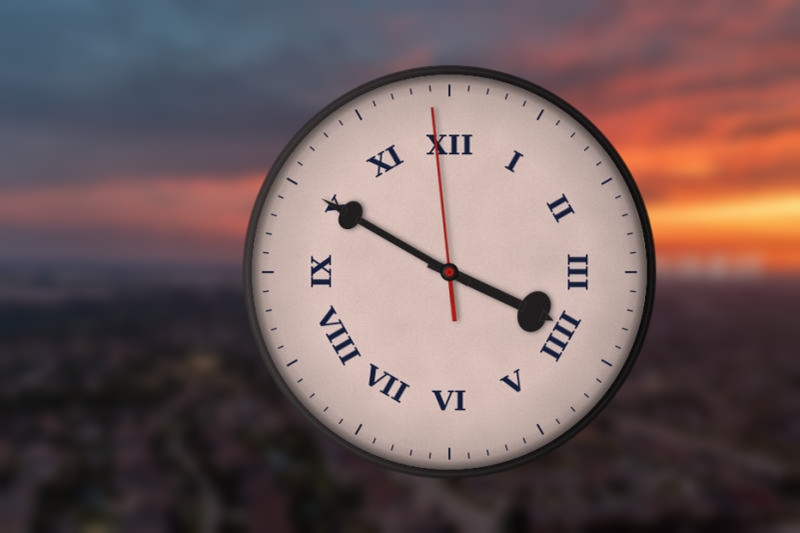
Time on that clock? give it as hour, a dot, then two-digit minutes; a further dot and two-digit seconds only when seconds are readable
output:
3.49.59
